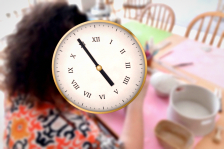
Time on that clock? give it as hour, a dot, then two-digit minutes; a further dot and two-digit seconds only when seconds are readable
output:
4.55
